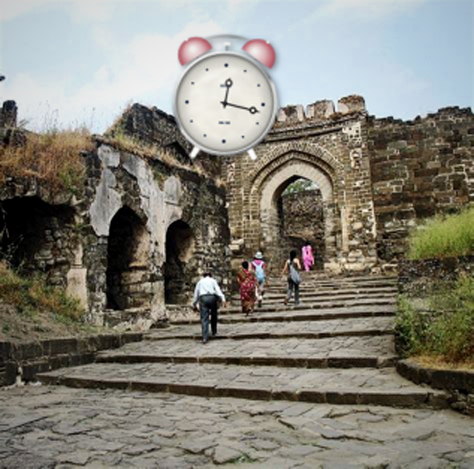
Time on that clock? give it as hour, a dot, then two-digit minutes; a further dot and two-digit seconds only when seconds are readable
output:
12.17
